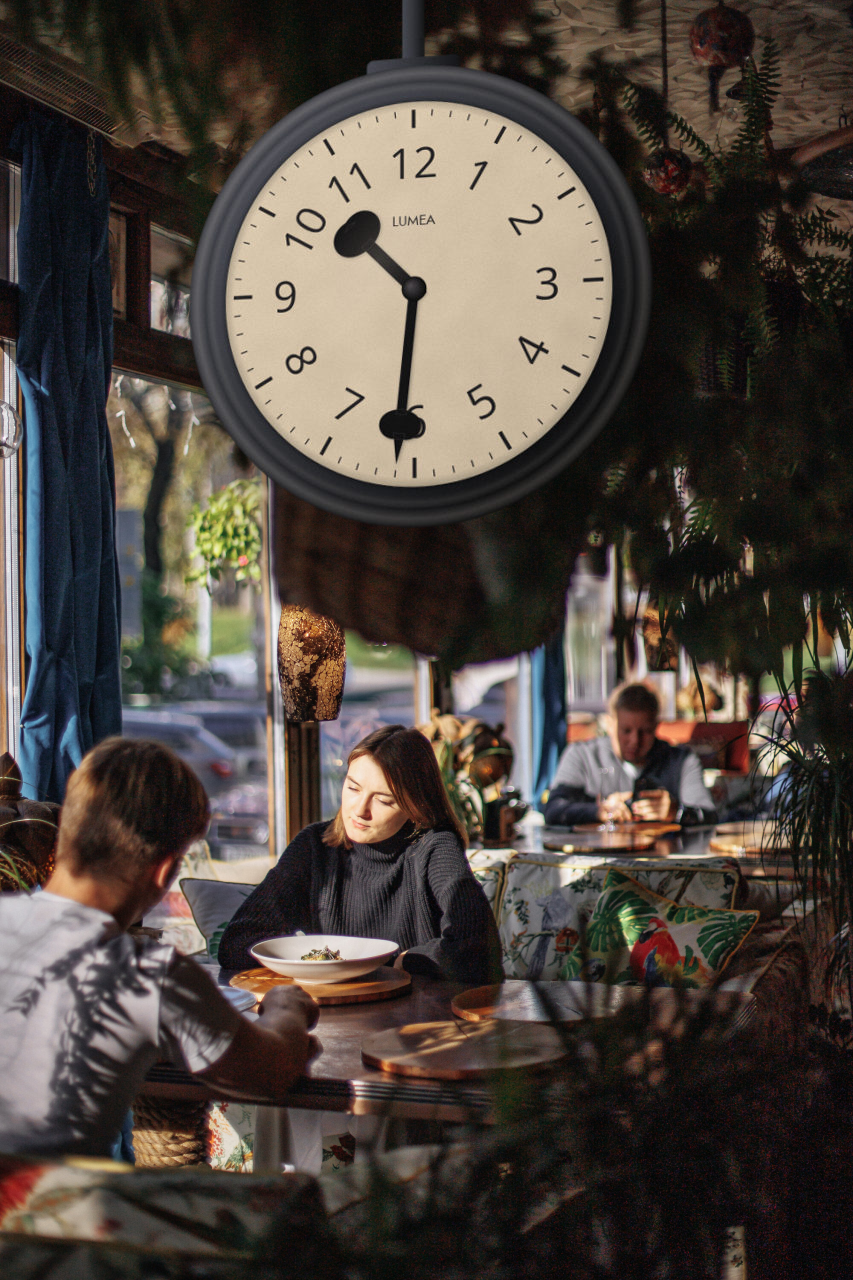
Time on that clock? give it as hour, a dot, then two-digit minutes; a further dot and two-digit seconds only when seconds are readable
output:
10.31
